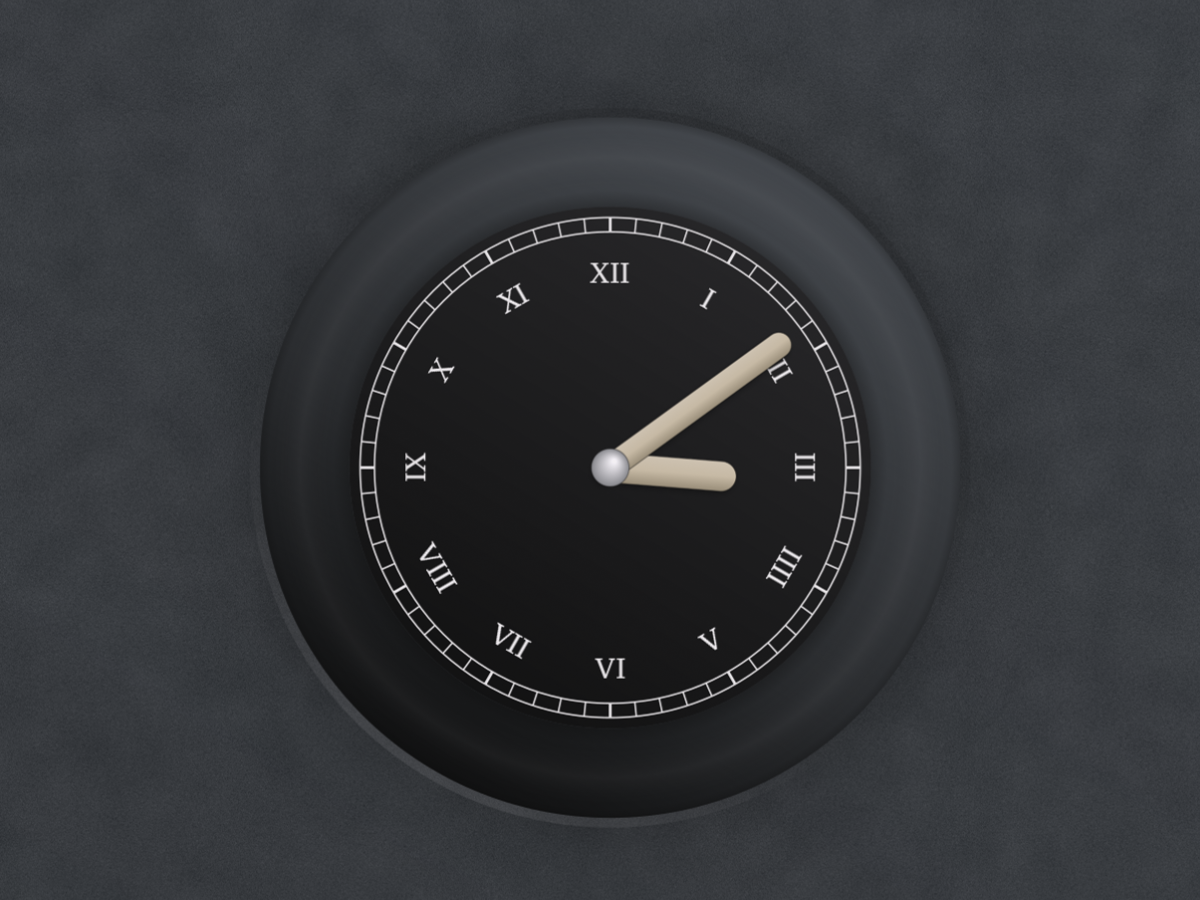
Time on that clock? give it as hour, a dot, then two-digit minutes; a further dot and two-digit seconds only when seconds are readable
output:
3.09
